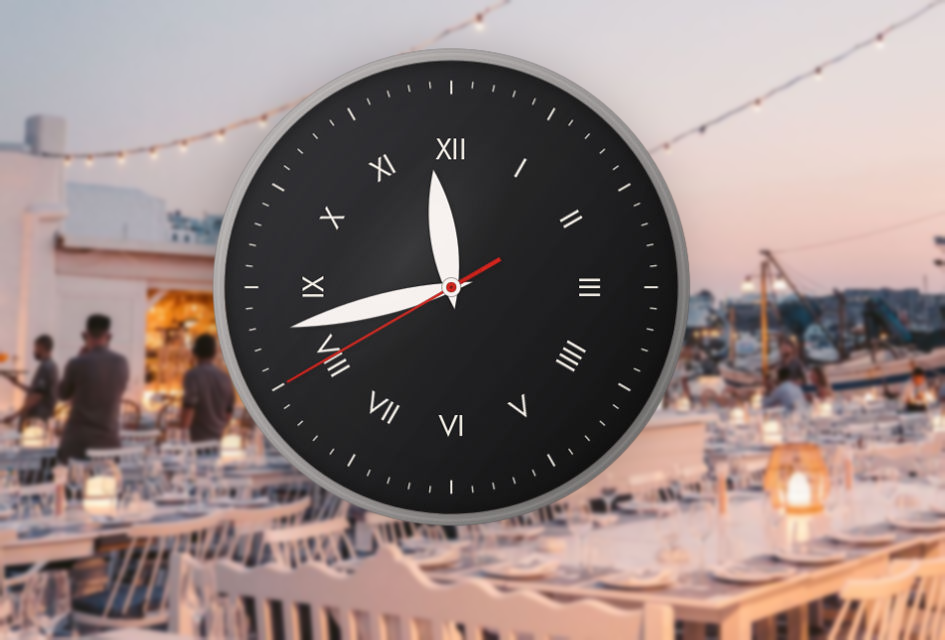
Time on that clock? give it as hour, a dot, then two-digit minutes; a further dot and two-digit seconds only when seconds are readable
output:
11.42.40
